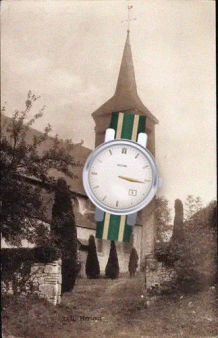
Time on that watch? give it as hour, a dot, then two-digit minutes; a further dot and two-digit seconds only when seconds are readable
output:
3.16
